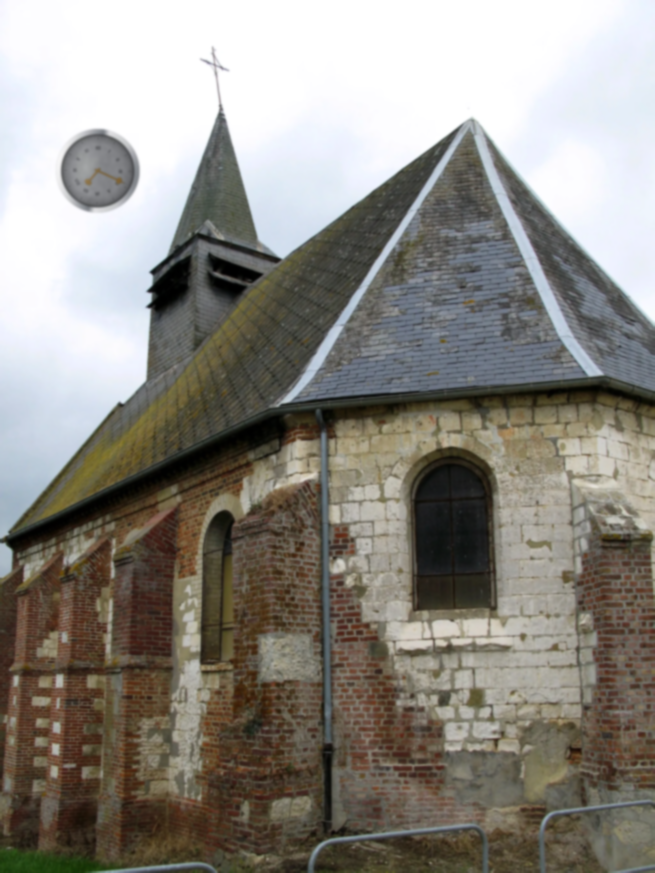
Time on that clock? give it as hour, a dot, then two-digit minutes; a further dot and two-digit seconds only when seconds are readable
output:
7.19
